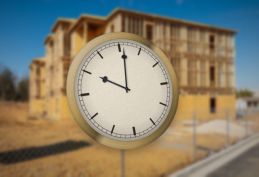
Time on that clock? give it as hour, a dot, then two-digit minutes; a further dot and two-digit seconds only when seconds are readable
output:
10.01
